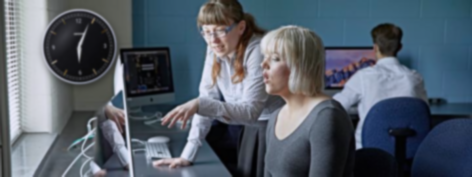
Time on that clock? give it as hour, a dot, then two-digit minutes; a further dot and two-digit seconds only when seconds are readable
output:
6.04
